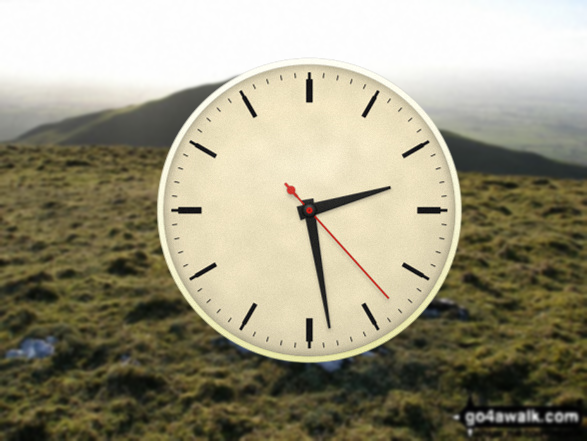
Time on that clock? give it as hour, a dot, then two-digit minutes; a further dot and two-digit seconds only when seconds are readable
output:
2.28.23
